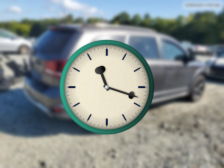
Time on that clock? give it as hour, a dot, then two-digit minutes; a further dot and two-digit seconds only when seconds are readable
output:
11.18
